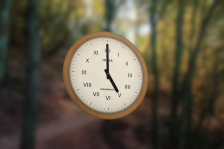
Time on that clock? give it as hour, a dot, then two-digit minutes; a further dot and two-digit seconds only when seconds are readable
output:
5.00
